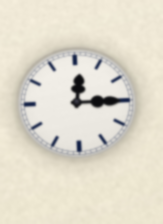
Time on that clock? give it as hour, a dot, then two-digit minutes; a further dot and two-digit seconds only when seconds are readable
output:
12.15
